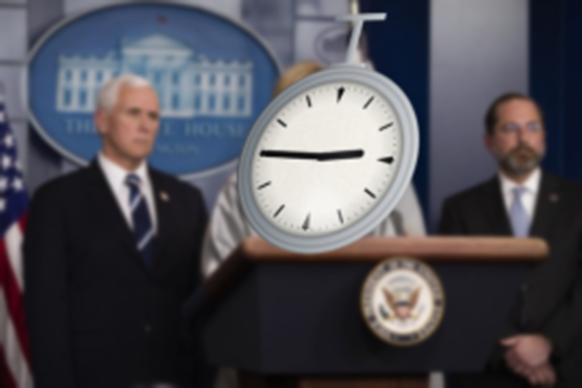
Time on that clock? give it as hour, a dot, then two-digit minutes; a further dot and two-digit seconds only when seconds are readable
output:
2.45
